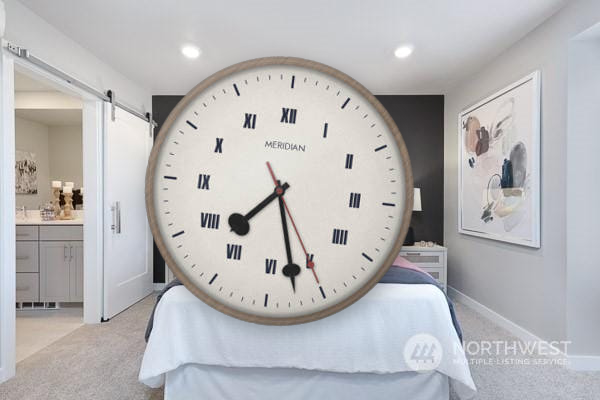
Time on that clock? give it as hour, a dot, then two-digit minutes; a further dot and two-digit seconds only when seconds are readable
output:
7.27.25
